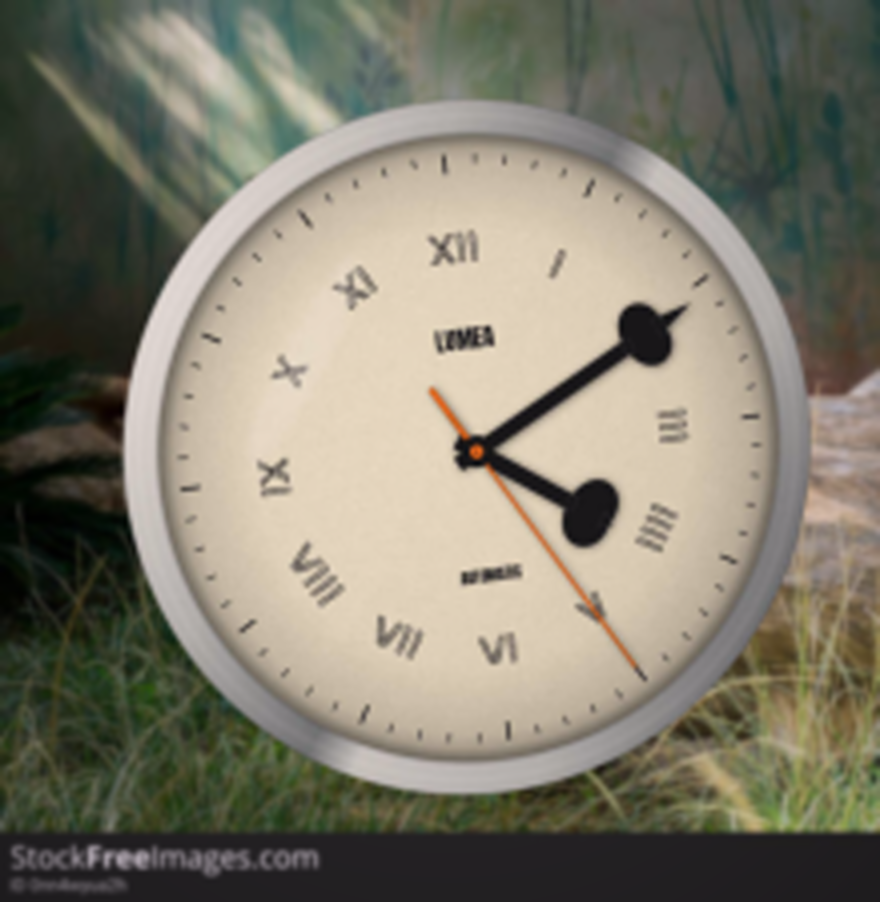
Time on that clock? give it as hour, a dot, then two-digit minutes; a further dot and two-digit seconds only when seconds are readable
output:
4.10.25
